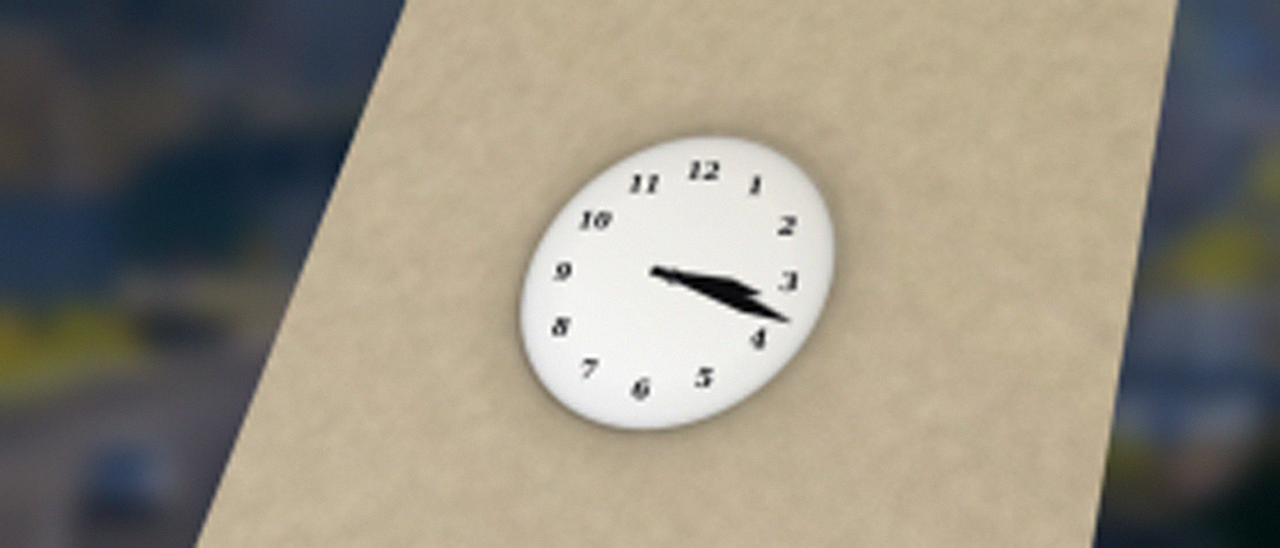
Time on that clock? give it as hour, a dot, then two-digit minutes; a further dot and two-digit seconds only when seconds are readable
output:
3.18
